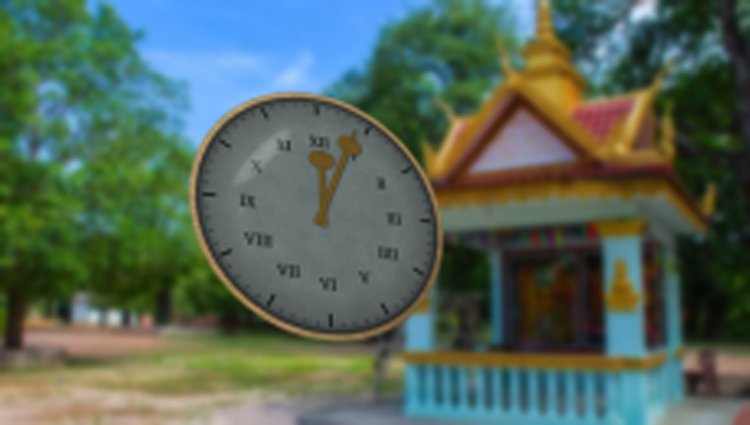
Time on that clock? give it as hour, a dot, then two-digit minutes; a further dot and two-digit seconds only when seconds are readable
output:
12.04
